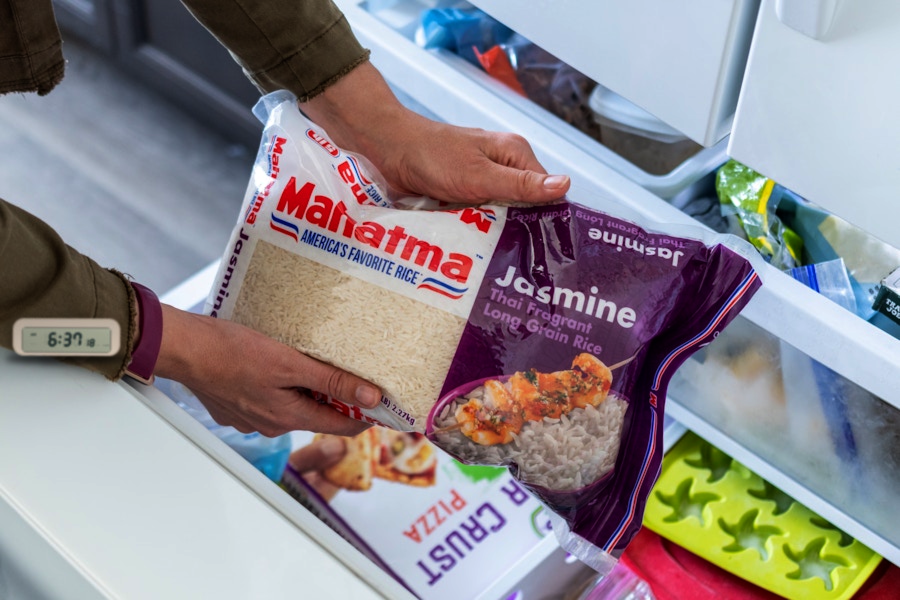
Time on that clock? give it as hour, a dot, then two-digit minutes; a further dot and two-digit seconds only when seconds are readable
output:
6.37
